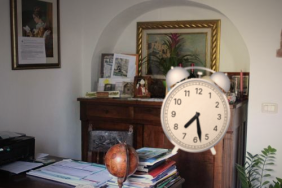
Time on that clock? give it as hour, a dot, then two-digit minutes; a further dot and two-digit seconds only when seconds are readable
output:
7.28
